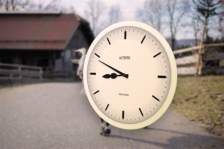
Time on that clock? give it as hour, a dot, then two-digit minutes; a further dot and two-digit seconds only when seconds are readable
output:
8.49
